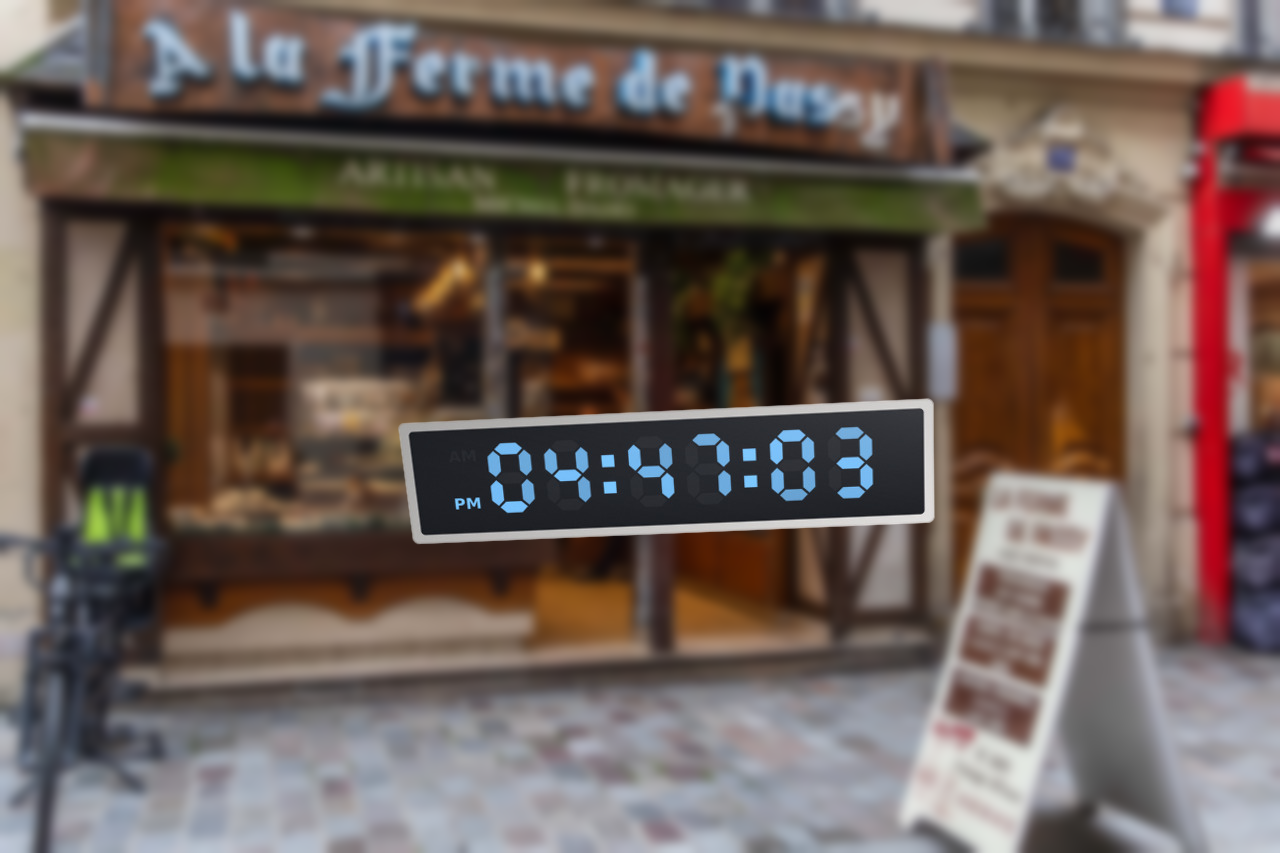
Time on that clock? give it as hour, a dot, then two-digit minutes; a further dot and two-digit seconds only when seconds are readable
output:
4.47.03
